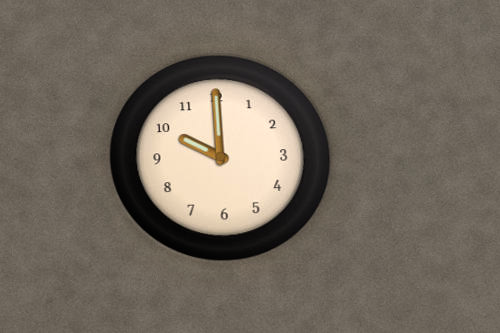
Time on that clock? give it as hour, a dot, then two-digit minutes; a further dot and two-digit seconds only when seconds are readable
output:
10.00
